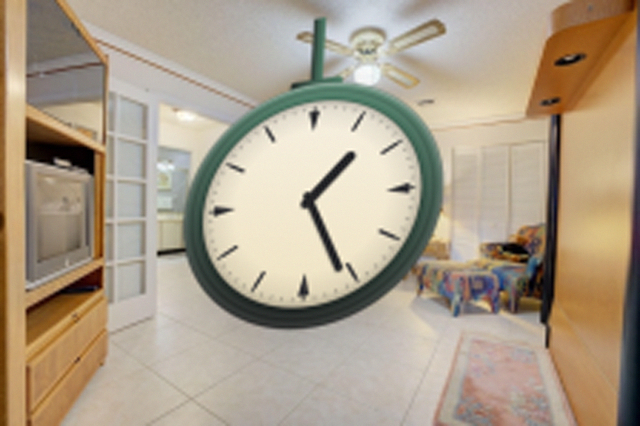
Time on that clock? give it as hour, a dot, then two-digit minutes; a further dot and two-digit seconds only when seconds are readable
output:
1.26
